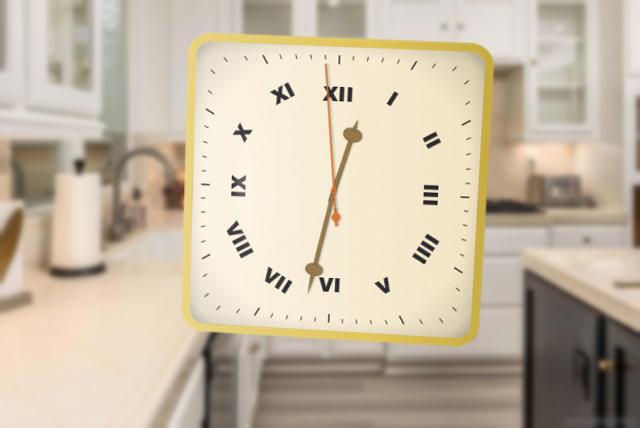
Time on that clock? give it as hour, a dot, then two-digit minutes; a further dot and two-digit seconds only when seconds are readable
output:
12.31.59
